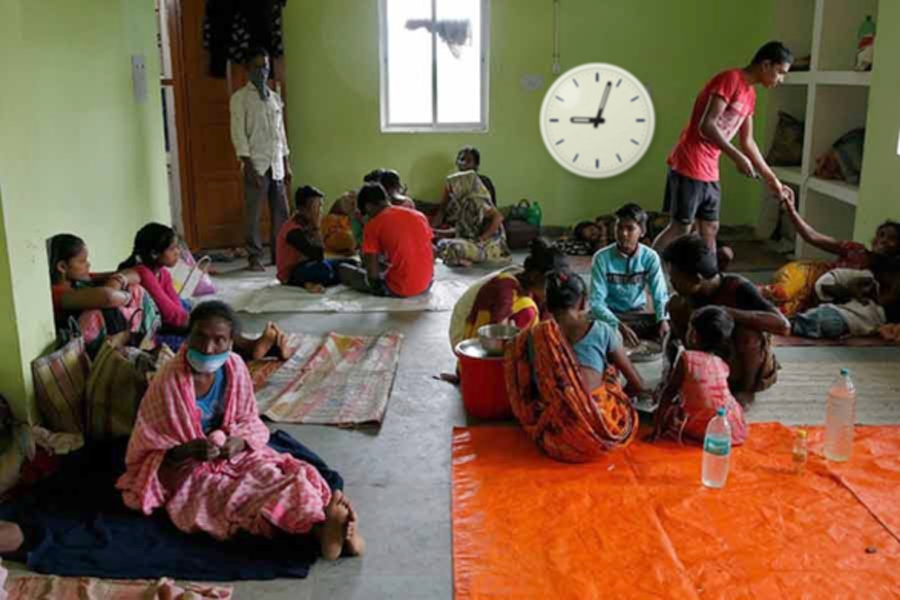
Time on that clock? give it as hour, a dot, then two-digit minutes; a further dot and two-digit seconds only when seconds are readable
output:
9.03
